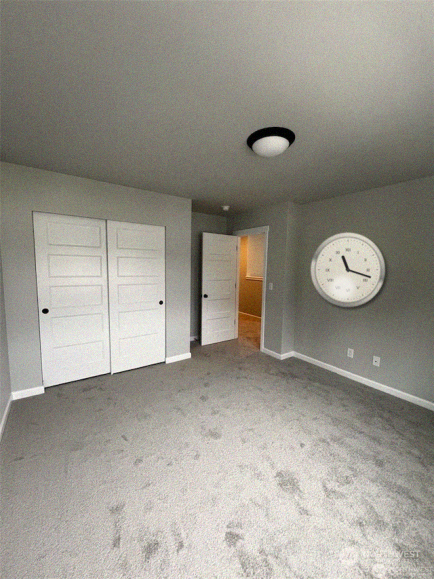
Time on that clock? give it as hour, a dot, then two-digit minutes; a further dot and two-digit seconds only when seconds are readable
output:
11.18
